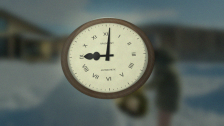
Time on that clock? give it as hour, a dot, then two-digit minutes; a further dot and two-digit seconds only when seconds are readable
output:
9.01
